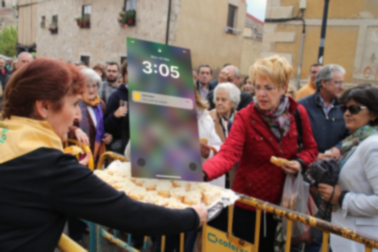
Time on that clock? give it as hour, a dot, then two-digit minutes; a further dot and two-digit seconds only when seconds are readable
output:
3.05
